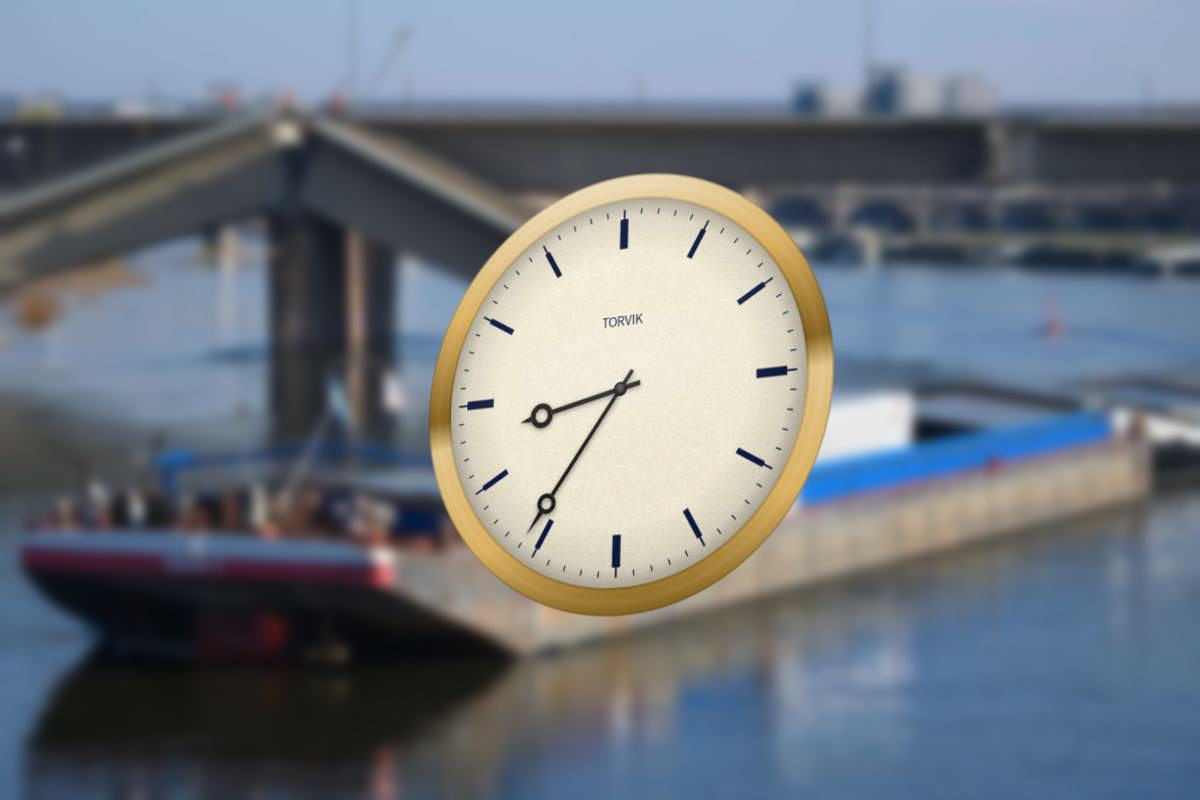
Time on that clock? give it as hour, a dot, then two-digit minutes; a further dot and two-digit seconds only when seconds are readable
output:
8.36
